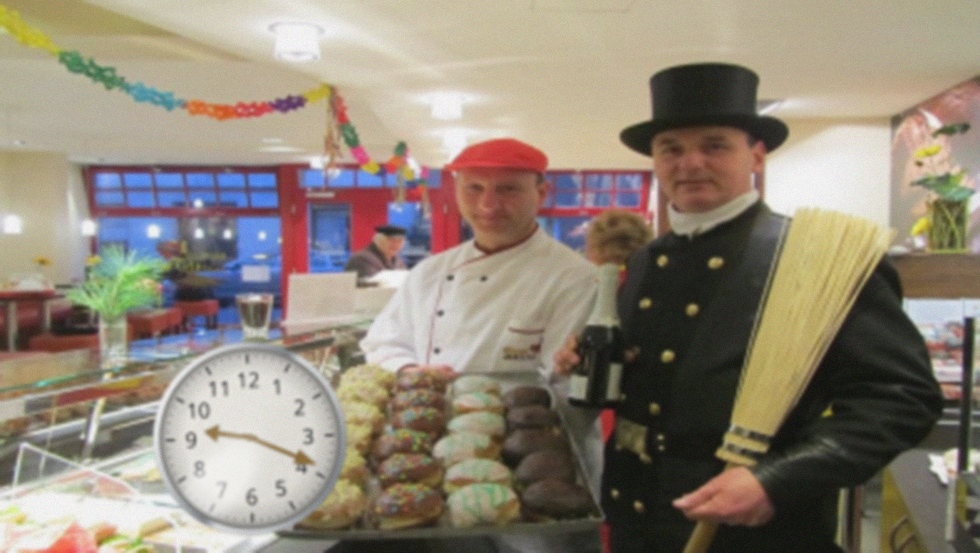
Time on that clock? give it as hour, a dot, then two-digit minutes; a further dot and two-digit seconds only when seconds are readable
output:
9.19
